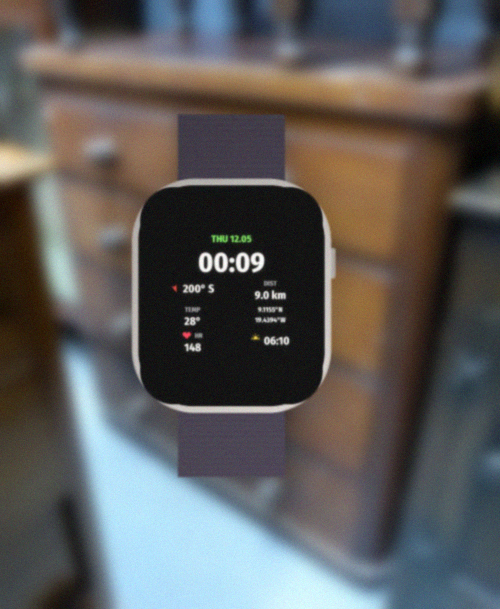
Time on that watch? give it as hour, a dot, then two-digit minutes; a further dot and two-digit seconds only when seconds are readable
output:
0.09
